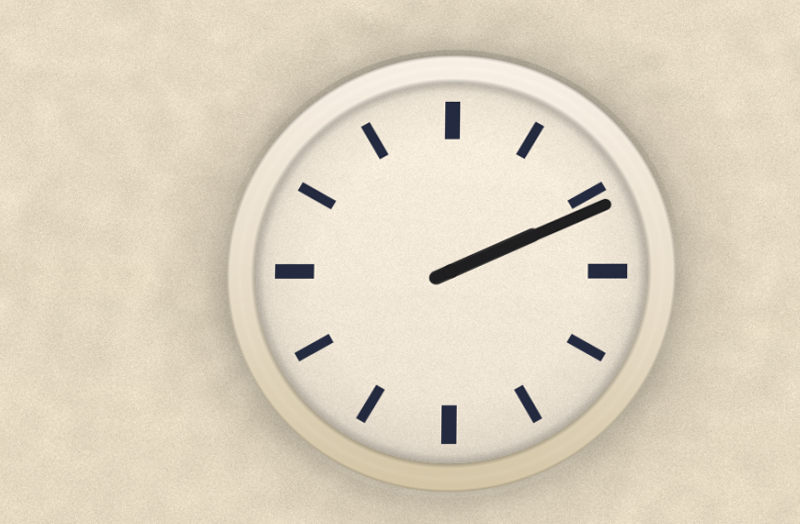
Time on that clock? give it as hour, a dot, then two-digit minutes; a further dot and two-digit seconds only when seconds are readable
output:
2.11
